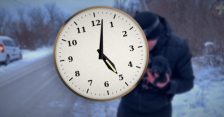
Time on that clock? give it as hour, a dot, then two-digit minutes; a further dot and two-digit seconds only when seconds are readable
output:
5.02
